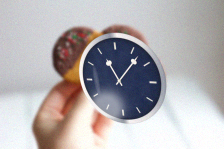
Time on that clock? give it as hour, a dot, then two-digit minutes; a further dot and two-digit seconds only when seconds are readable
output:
11.07
